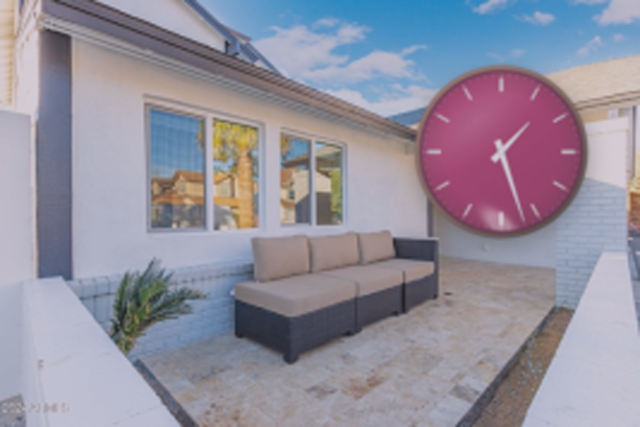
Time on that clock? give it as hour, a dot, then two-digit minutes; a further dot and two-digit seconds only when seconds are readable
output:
1.27
